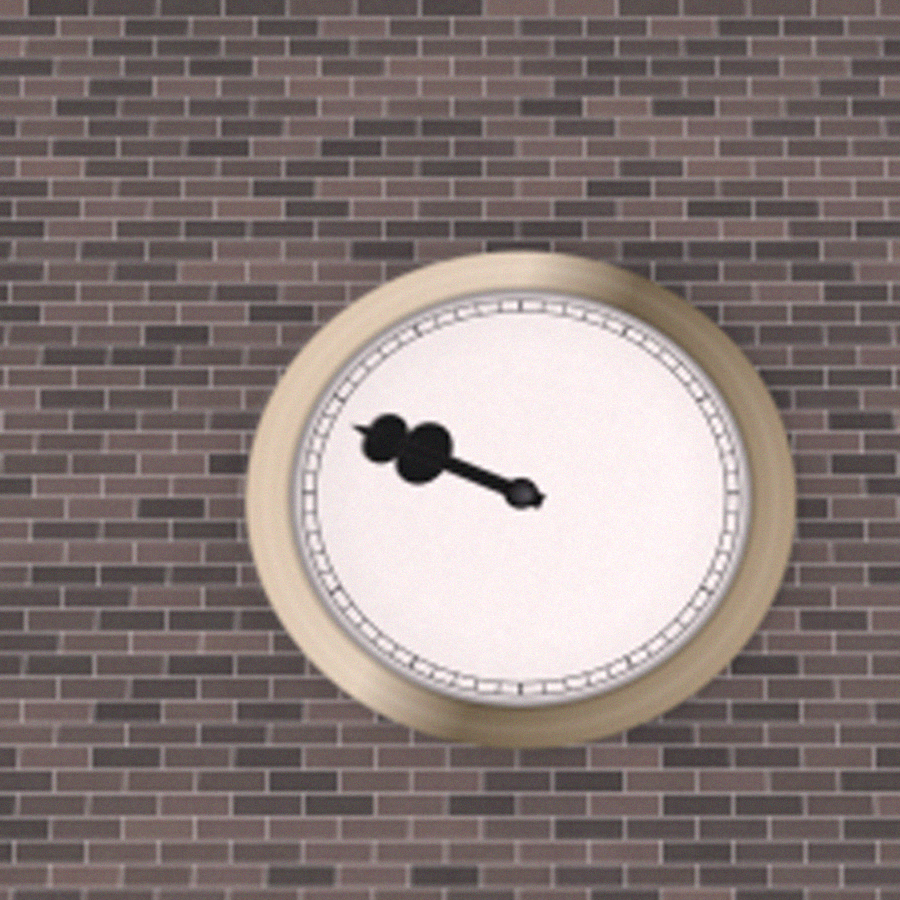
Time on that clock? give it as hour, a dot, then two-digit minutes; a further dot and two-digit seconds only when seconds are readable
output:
9.49
